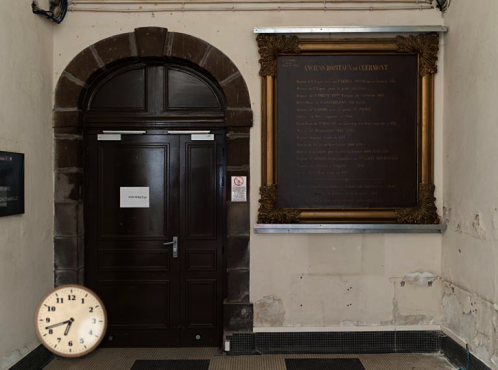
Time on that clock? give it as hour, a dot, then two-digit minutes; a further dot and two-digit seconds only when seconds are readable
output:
6.42
